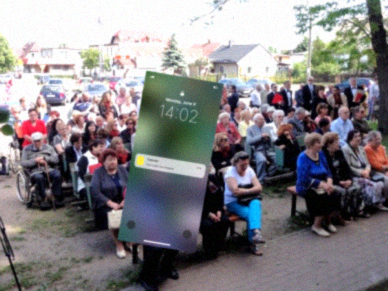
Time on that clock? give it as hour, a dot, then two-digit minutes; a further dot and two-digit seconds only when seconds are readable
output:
14.02
